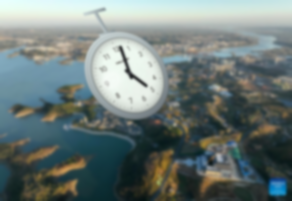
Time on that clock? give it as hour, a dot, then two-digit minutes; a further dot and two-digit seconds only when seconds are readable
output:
5.02
